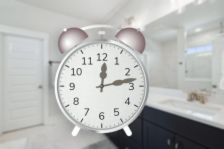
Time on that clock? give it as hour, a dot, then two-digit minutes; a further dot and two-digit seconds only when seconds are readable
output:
12.13
